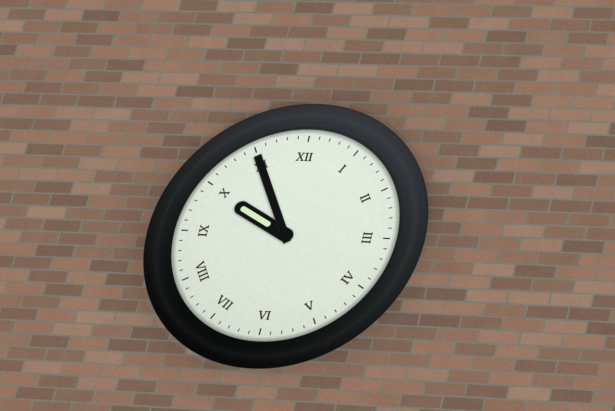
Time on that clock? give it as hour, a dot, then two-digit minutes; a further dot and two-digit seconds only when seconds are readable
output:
9.55
